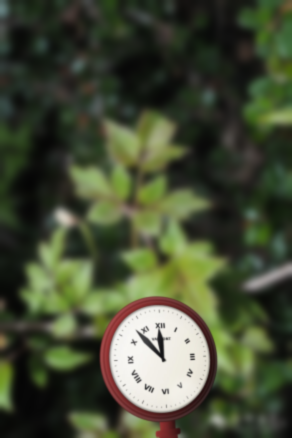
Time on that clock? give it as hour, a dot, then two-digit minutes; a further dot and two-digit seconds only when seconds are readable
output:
11.53
